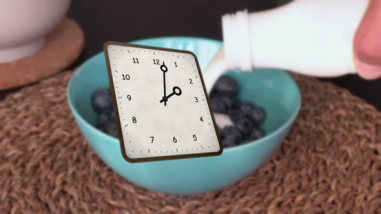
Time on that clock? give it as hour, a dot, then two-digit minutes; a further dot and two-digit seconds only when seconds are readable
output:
2.02
